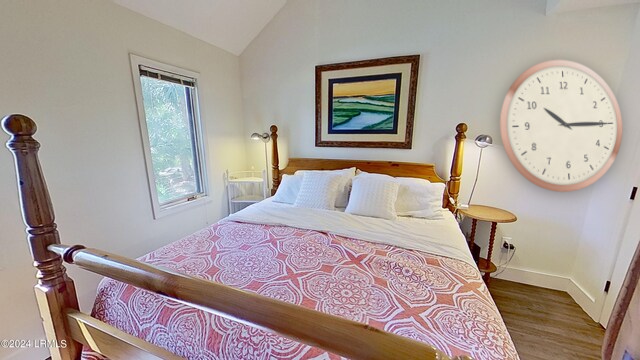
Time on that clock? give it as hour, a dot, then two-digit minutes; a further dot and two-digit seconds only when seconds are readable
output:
10.15
